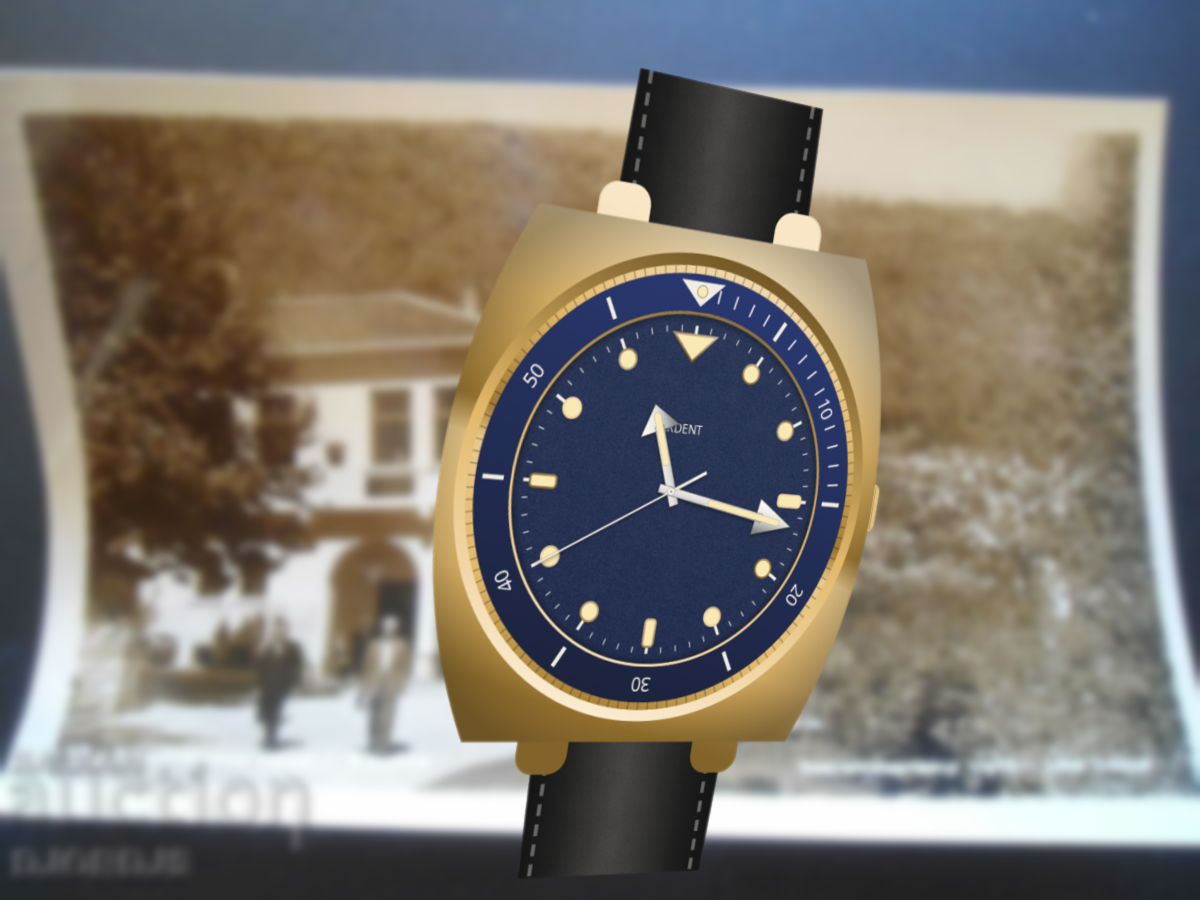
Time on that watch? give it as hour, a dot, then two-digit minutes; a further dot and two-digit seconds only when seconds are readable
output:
11.16.40
